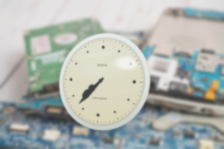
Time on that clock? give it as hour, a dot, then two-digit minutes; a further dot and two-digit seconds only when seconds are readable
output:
7.37
